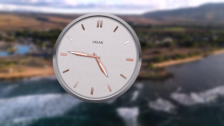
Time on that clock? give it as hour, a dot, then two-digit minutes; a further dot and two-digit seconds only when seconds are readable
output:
4.46
